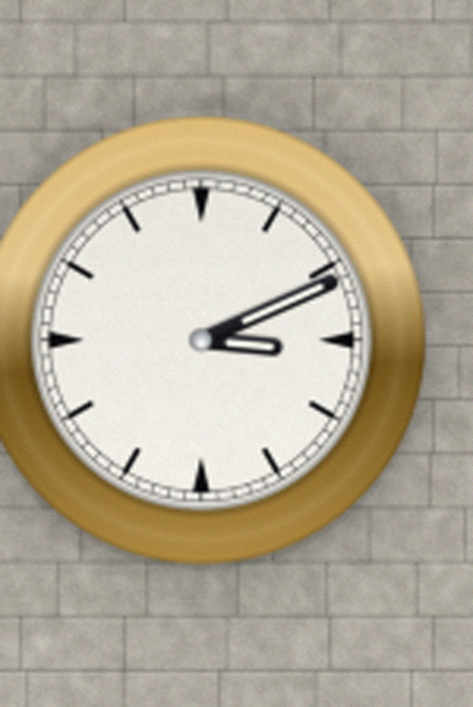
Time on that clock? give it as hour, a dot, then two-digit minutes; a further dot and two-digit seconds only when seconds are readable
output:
3.11
